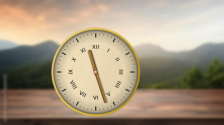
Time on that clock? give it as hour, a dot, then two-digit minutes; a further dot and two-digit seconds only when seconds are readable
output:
11.27
